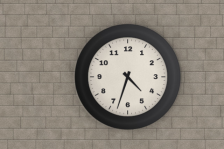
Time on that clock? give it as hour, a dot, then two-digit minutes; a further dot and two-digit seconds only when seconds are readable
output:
4.33
